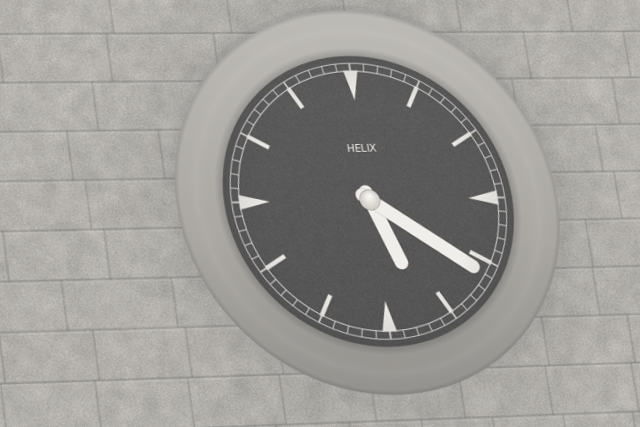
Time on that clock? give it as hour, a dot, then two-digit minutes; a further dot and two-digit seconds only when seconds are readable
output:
5.21
